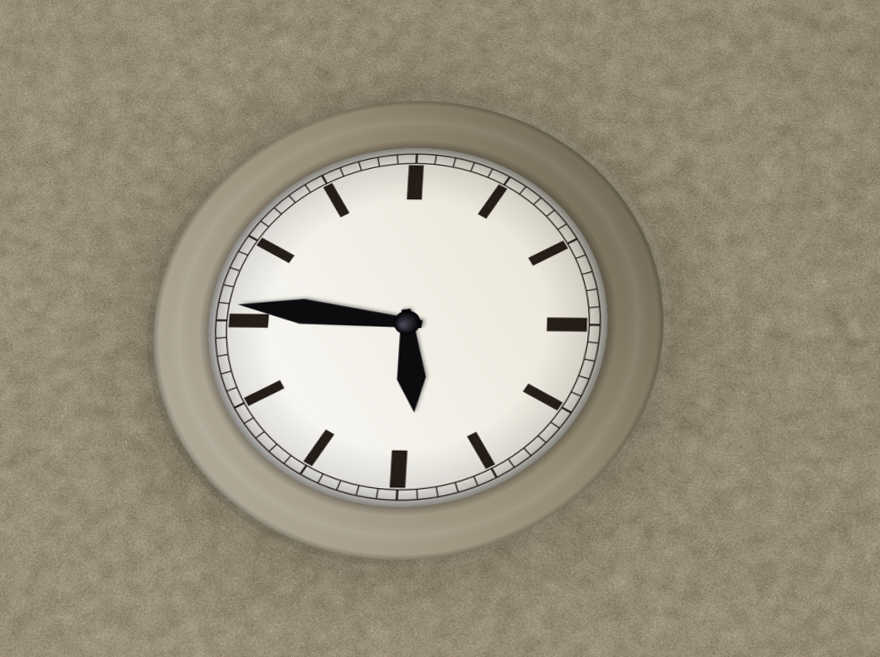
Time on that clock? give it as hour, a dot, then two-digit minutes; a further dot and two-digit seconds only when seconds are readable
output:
5.46
